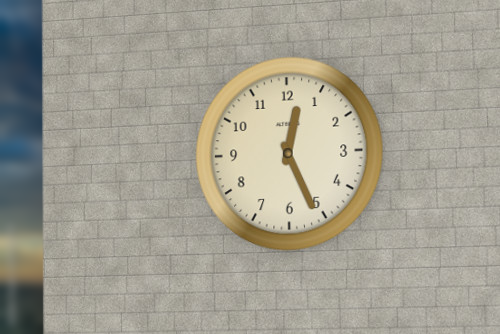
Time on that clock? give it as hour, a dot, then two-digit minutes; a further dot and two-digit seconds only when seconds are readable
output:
12.26
